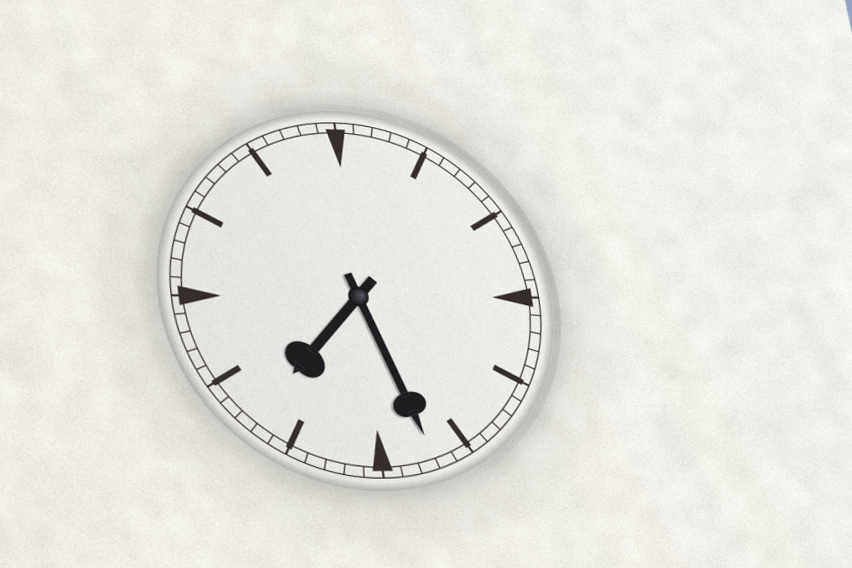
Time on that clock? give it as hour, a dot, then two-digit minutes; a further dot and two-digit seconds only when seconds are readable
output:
7.27
